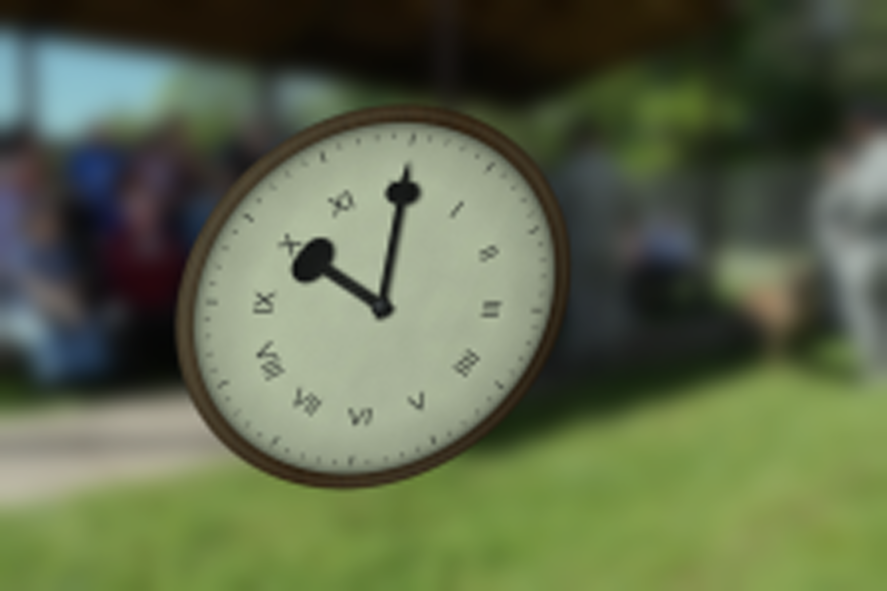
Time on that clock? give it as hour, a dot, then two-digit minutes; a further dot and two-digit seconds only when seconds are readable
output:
10.00
